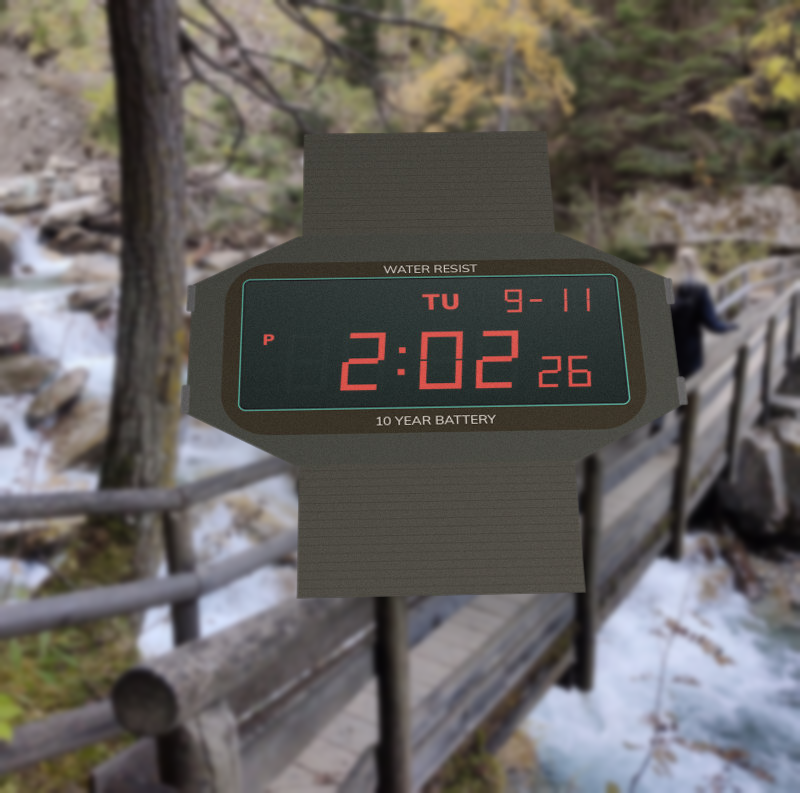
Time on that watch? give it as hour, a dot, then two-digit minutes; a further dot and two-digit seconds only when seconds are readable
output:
2.02.26
